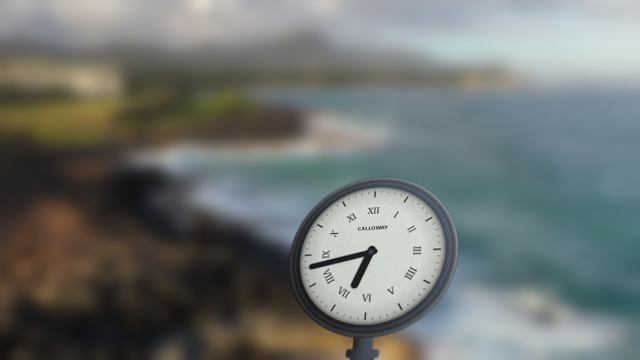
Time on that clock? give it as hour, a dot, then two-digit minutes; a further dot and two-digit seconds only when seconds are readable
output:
6.43
